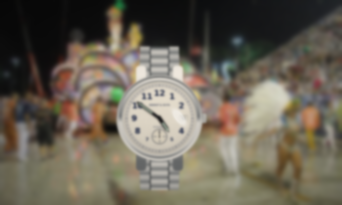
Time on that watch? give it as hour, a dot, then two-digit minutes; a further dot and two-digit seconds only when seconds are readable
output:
4.51
